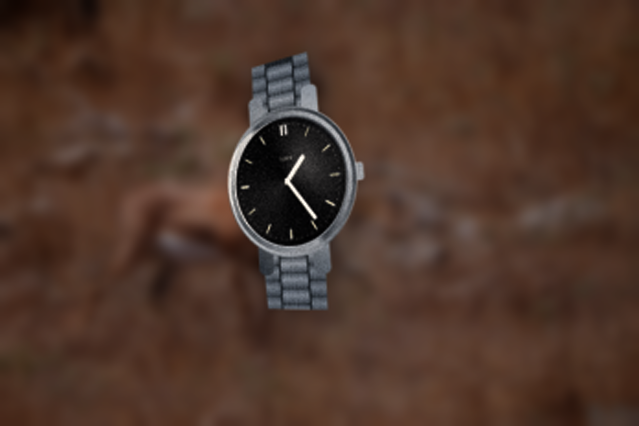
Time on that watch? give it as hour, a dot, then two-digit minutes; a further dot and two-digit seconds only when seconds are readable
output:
1.24
